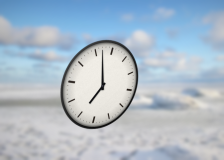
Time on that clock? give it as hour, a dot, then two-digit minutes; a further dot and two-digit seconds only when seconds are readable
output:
6.57
